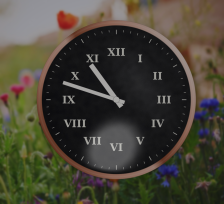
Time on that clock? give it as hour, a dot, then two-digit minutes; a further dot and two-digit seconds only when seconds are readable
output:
10.48
